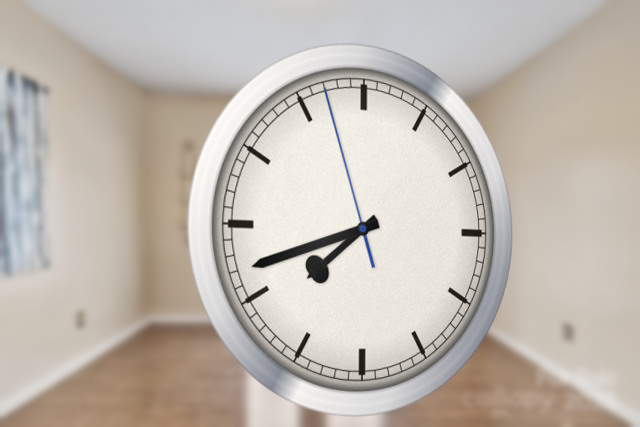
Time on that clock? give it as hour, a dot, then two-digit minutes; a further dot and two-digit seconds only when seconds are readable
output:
7.41.57
